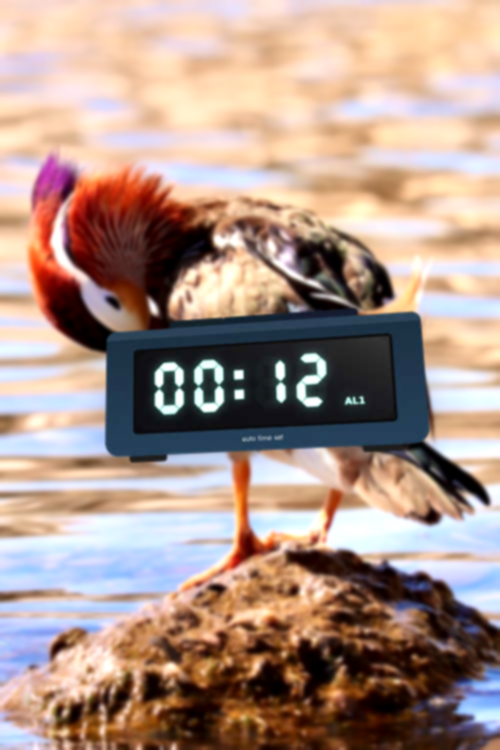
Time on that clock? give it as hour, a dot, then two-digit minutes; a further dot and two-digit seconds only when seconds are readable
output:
0.12
